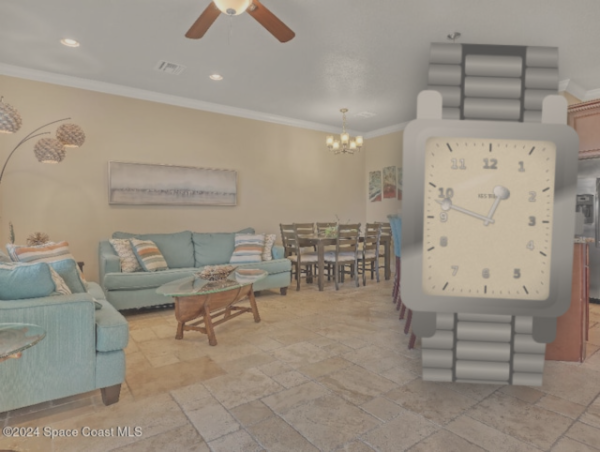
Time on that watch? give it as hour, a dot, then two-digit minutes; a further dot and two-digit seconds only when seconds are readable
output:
12.48
